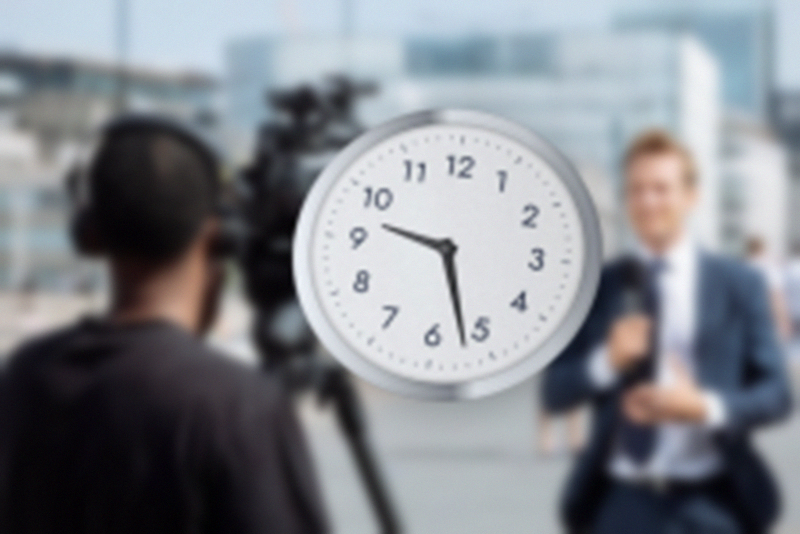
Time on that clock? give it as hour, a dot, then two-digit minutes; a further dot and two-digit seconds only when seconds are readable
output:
9.27
